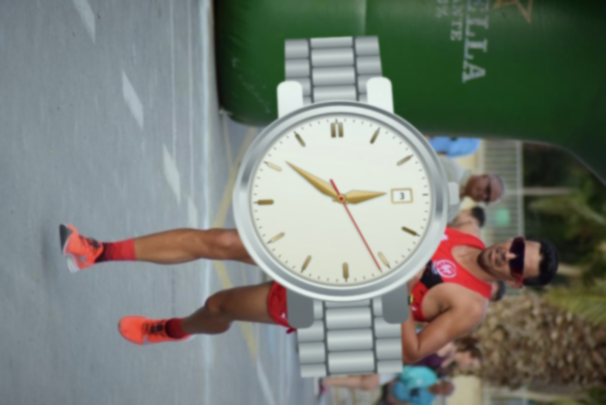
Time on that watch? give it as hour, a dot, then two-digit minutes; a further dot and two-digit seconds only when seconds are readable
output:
2.51.26
